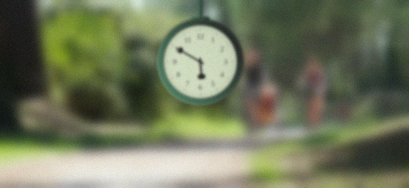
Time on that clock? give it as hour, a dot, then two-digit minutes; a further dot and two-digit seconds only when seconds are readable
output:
5.50
